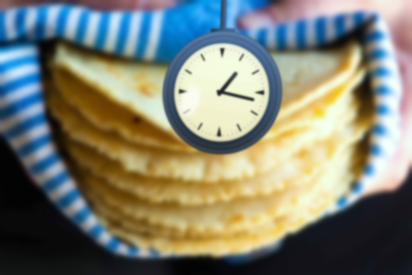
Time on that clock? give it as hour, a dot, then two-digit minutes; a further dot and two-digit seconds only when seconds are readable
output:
1.17
